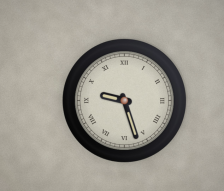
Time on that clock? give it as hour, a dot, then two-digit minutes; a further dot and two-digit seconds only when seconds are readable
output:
9.27
